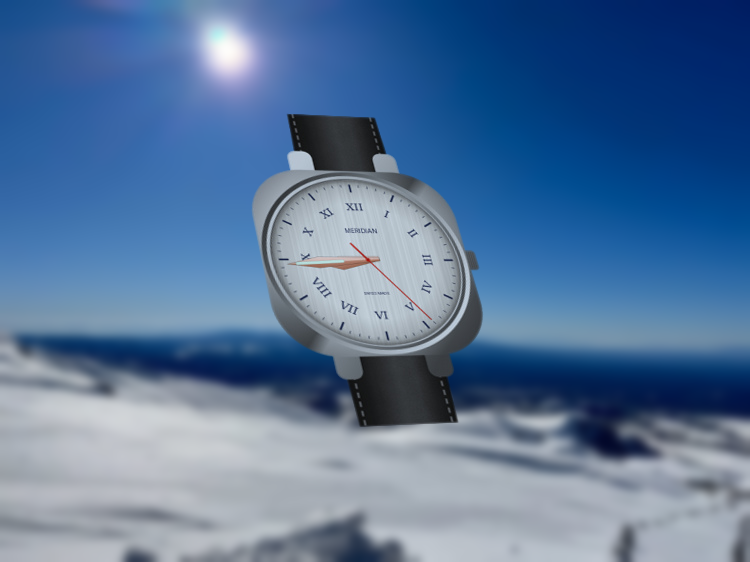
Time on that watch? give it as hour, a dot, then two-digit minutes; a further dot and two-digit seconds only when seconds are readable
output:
8.44.24
